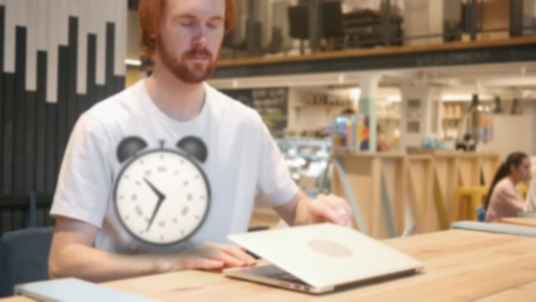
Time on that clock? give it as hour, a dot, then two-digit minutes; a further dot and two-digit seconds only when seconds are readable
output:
10.34
